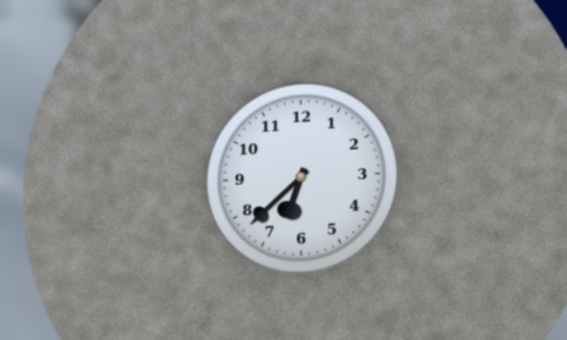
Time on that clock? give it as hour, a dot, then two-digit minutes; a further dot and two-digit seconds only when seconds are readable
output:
6.38
